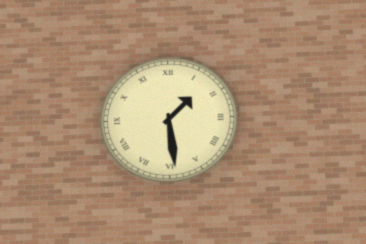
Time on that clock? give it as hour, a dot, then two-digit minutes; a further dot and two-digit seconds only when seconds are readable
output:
1.29
